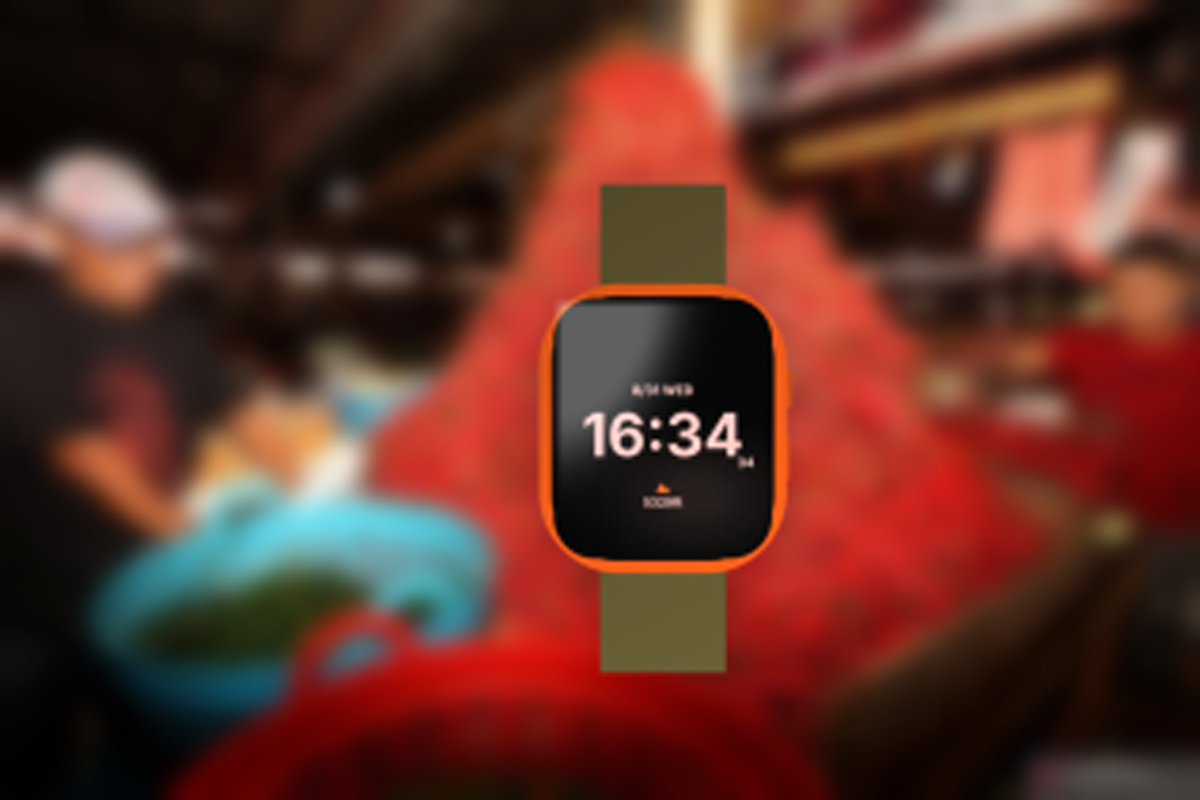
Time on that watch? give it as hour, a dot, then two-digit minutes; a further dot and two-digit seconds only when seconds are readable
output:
16.34
